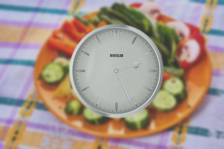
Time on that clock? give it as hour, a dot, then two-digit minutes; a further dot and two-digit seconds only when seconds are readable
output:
2.26
